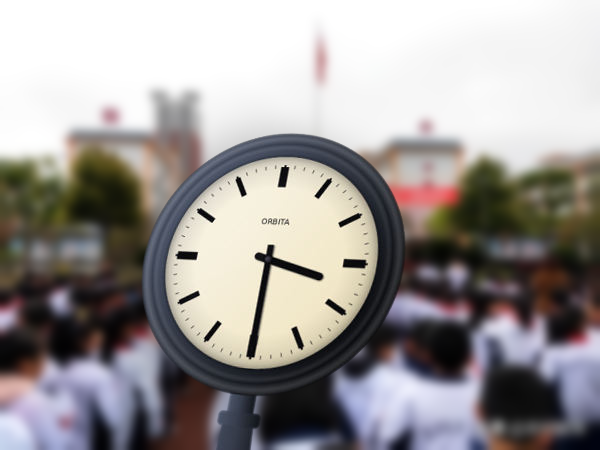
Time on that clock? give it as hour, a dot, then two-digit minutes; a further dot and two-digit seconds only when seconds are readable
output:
3.30
